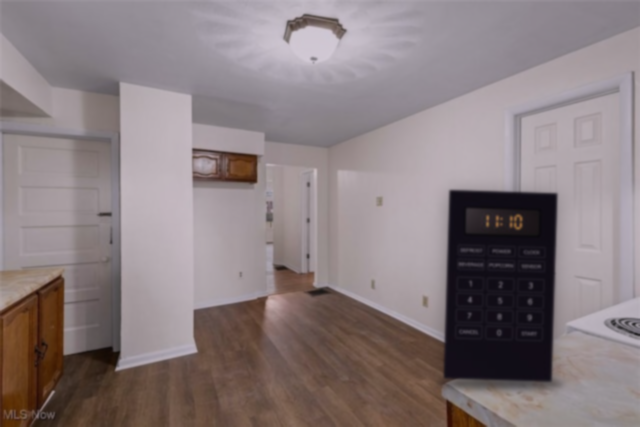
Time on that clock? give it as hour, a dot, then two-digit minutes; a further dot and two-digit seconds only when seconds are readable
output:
11.10
